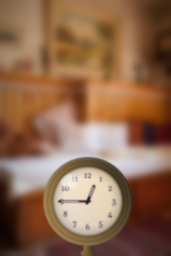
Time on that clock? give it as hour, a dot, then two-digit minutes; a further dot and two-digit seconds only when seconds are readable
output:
12.45
